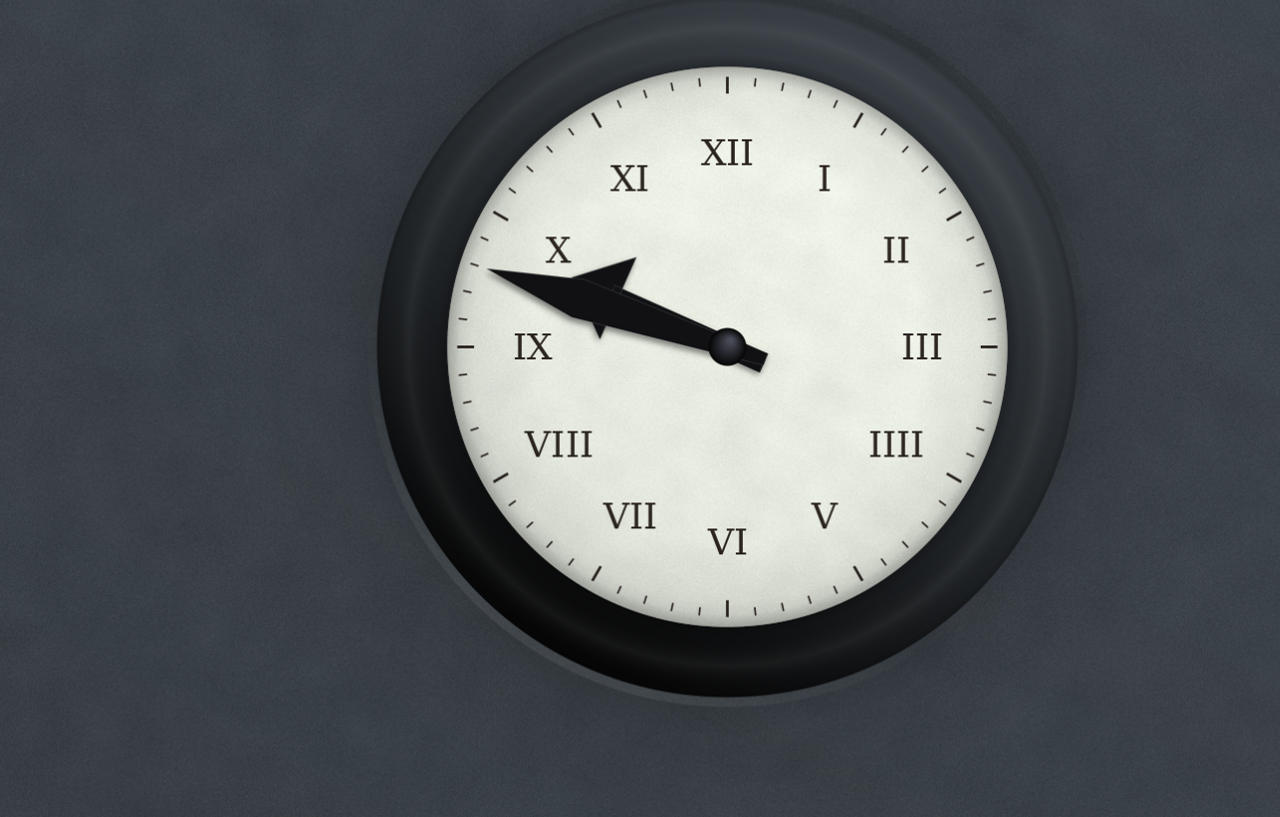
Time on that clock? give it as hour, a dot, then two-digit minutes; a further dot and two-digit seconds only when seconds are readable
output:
9.48
